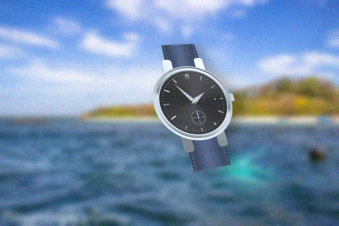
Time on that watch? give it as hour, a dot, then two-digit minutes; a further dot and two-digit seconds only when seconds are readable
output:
1.54
